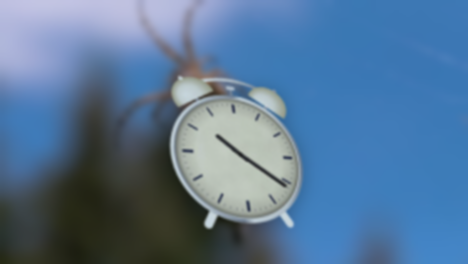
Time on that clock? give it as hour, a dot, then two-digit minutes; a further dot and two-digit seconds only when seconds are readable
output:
10.21
